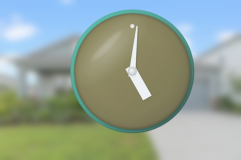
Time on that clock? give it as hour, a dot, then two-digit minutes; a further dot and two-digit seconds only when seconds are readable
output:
5.01
